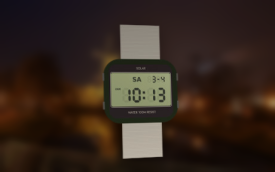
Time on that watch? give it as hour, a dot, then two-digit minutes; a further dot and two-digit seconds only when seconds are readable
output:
10.13
